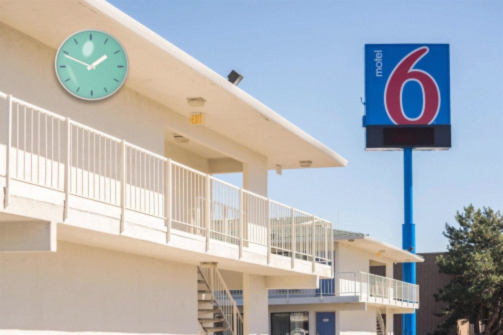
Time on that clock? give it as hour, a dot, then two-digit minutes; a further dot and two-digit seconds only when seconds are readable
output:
1.49
